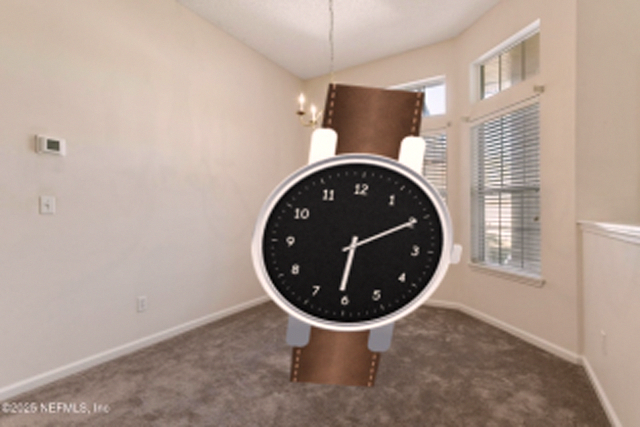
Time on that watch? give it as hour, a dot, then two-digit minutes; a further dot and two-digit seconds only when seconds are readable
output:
6.10
